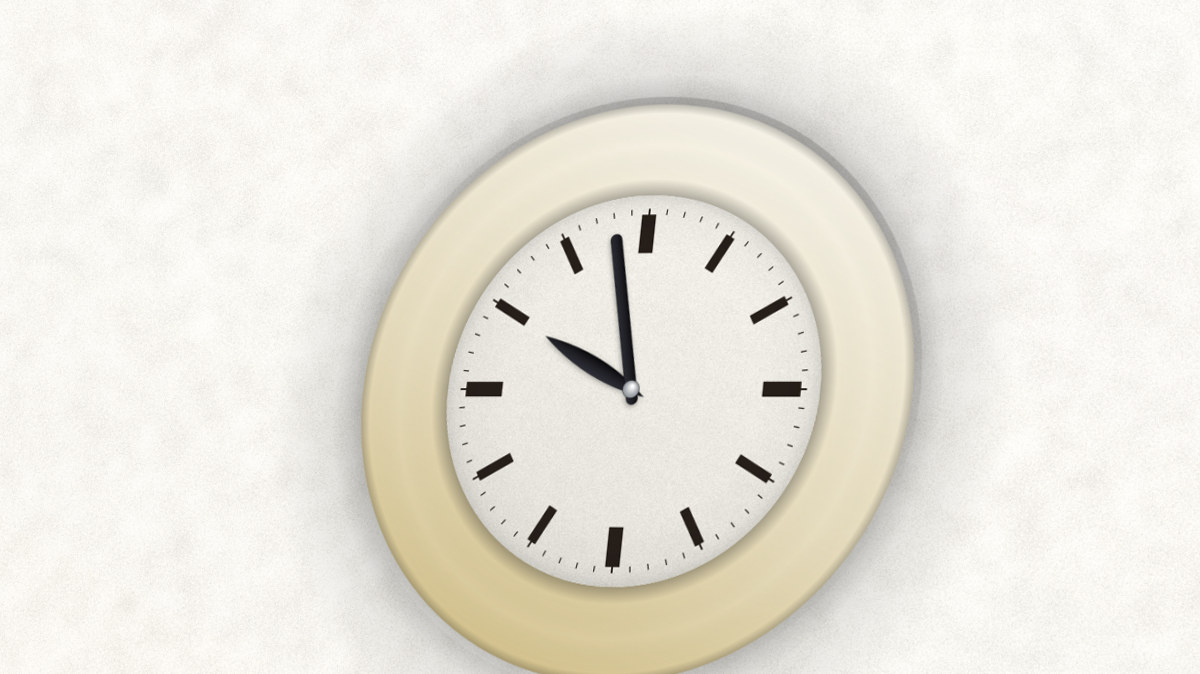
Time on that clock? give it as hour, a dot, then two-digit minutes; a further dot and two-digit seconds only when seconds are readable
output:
9.58
